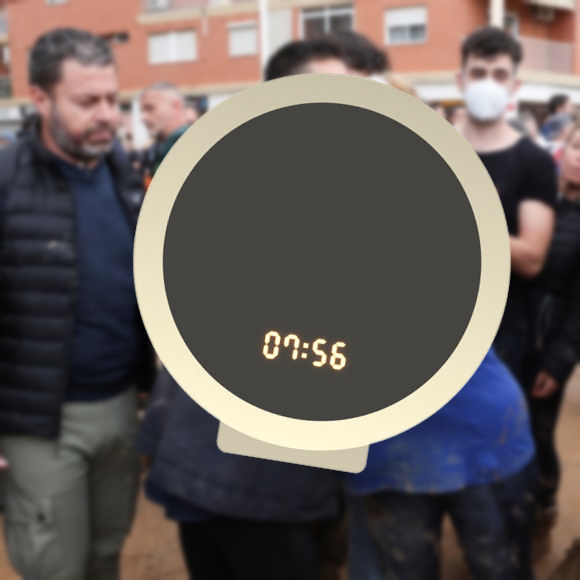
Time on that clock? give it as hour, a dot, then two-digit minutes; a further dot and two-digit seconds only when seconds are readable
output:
7.56
